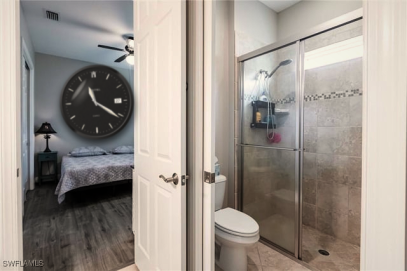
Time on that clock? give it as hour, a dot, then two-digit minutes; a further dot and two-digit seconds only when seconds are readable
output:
11.21
